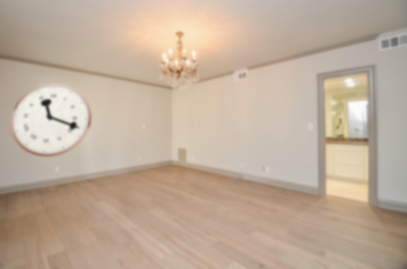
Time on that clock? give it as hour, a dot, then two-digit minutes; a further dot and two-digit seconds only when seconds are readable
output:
11.18
